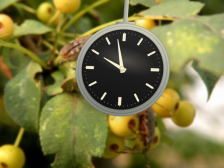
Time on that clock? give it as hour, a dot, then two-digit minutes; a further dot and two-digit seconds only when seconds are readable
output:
9.58
